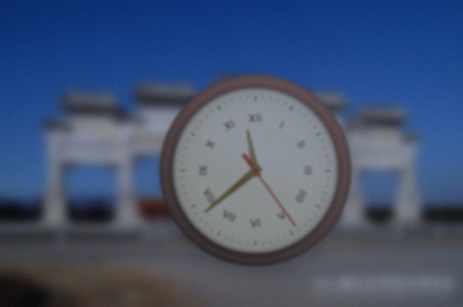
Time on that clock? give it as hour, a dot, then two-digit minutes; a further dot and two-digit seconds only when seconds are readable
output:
11.38.24
